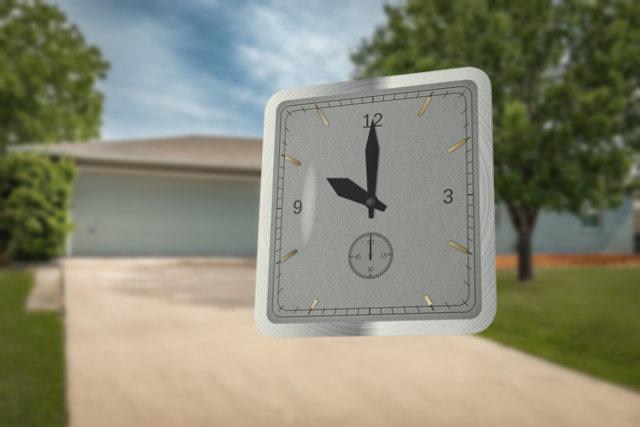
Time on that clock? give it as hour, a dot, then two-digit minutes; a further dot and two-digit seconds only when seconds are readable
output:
10.00
